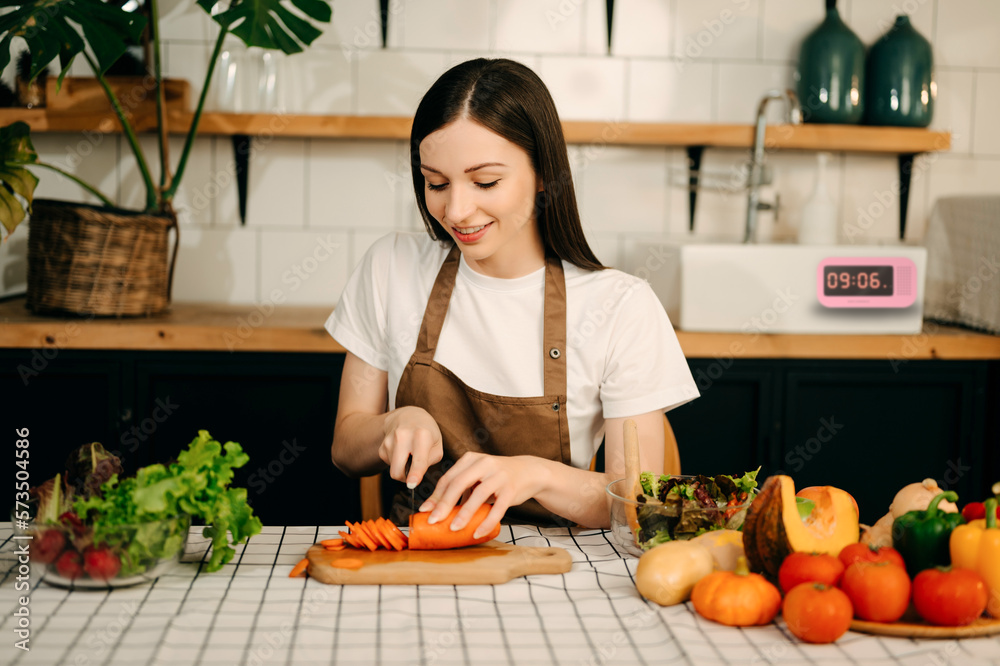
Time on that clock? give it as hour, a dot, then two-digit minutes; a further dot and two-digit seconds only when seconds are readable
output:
9.06
